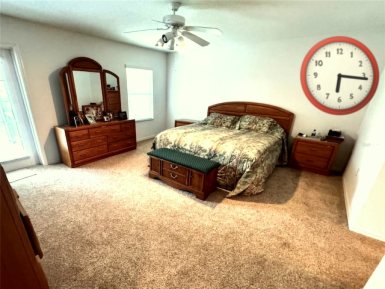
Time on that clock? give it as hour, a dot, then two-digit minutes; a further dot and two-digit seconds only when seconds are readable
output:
6.16
